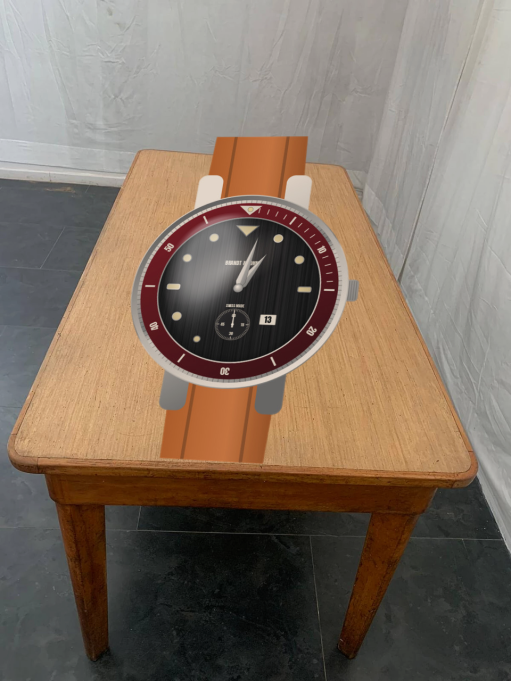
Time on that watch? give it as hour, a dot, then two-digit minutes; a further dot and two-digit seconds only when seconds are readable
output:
1.02
